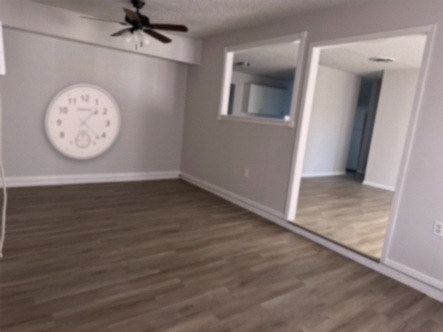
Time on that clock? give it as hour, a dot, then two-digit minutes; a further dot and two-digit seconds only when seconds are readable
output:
1.22
